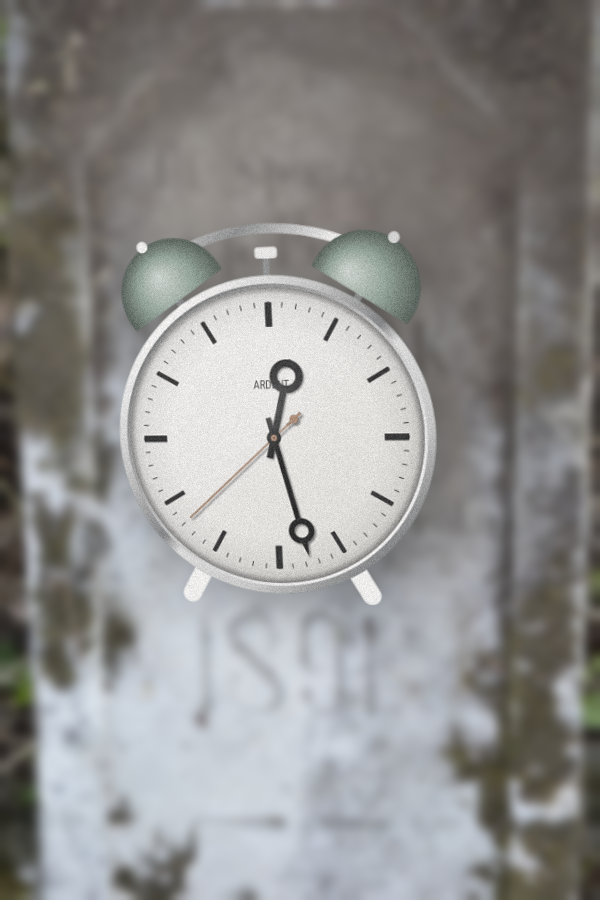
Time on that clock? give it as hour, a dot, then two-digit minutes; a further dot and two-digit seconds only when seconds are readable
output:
12.27.38
